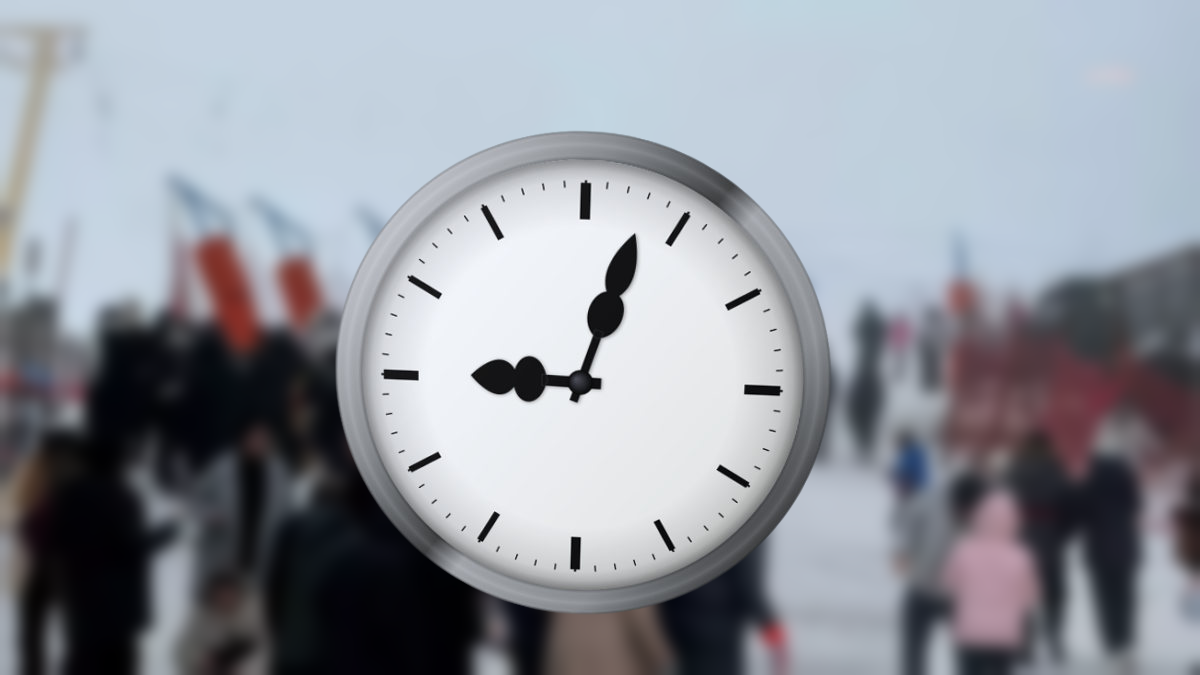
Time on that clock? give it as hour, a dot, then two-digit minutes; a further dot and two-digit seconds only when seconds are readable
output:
9.03
